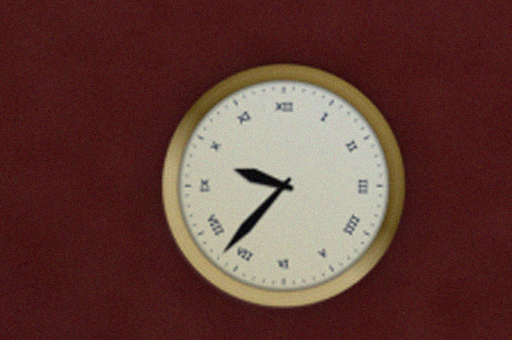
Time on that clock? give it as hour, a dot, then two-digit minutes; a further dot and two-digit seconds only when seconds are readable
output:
9.37
